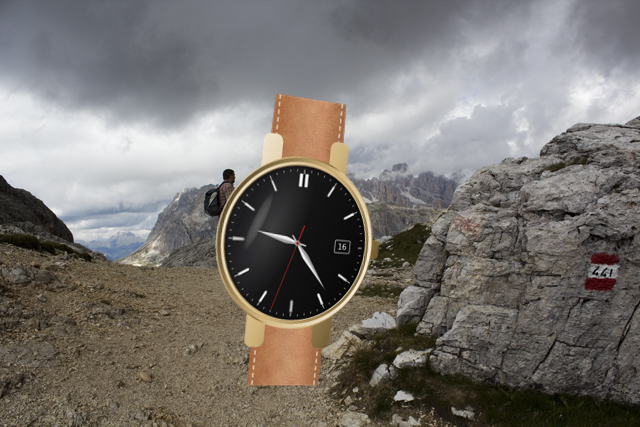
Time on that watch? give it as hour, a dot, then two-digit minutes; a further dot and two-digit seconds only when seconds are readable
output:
9.23.33
